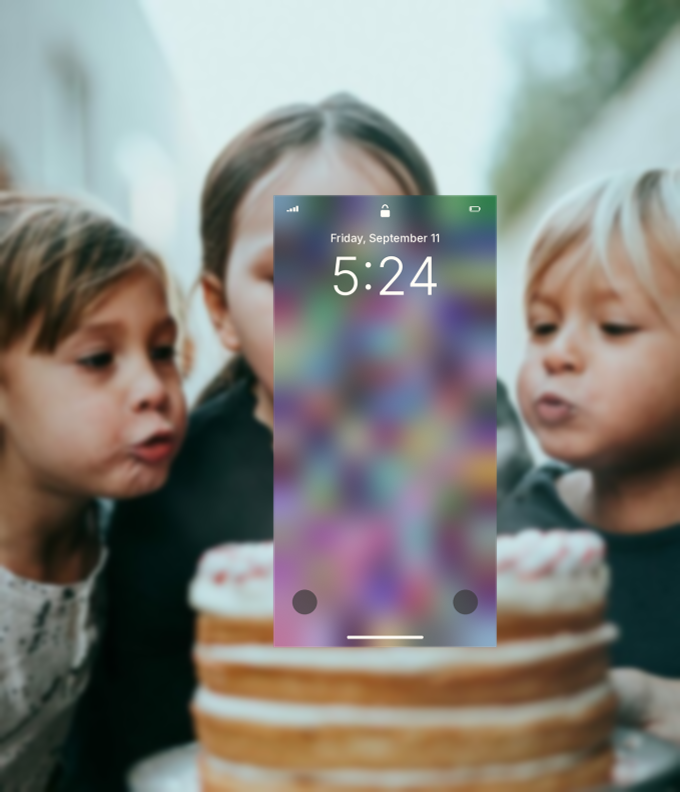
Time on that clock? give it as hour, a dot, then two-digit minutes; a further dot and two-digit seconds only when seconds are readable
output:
5.24
